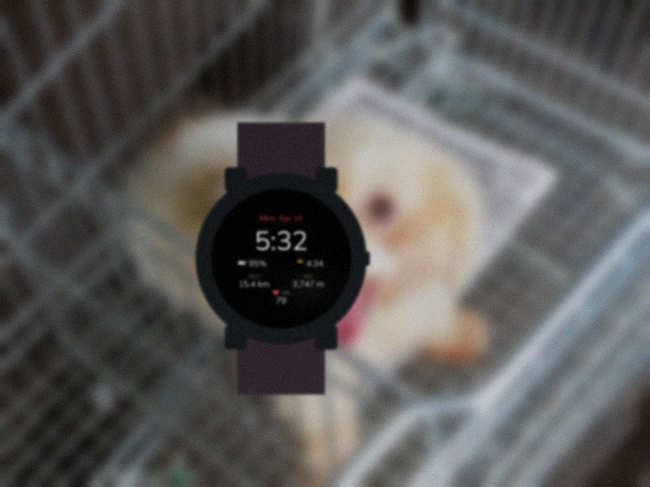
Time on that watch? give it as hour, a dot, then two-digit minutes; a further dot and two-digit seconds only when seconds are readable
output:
5.32
